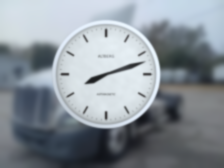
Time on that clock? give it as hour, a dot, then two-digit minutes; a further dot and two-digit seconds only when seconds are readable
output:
8.12
